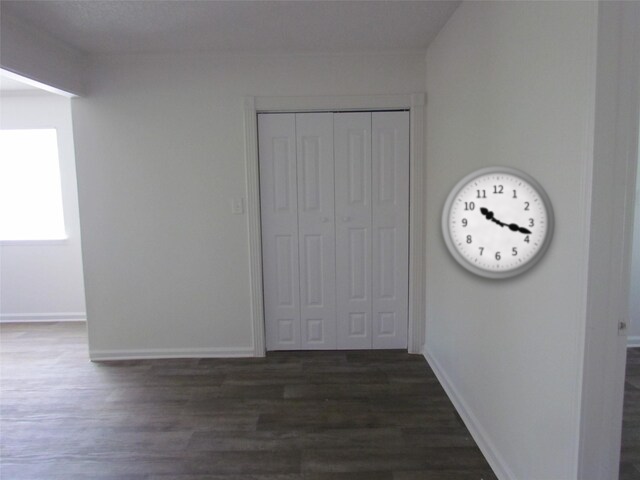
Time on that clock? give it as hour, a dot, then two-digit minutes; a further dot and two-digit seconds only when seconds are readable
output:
10.18
